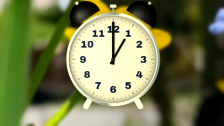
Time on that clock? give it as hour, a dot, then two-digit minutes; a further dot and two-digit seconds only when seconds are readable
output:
1.00
